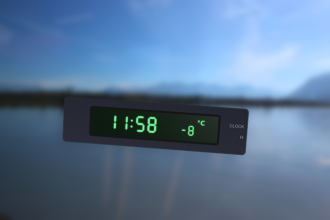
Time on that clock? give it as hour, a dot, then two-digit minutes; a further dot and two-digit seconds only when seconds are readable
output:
11.58
